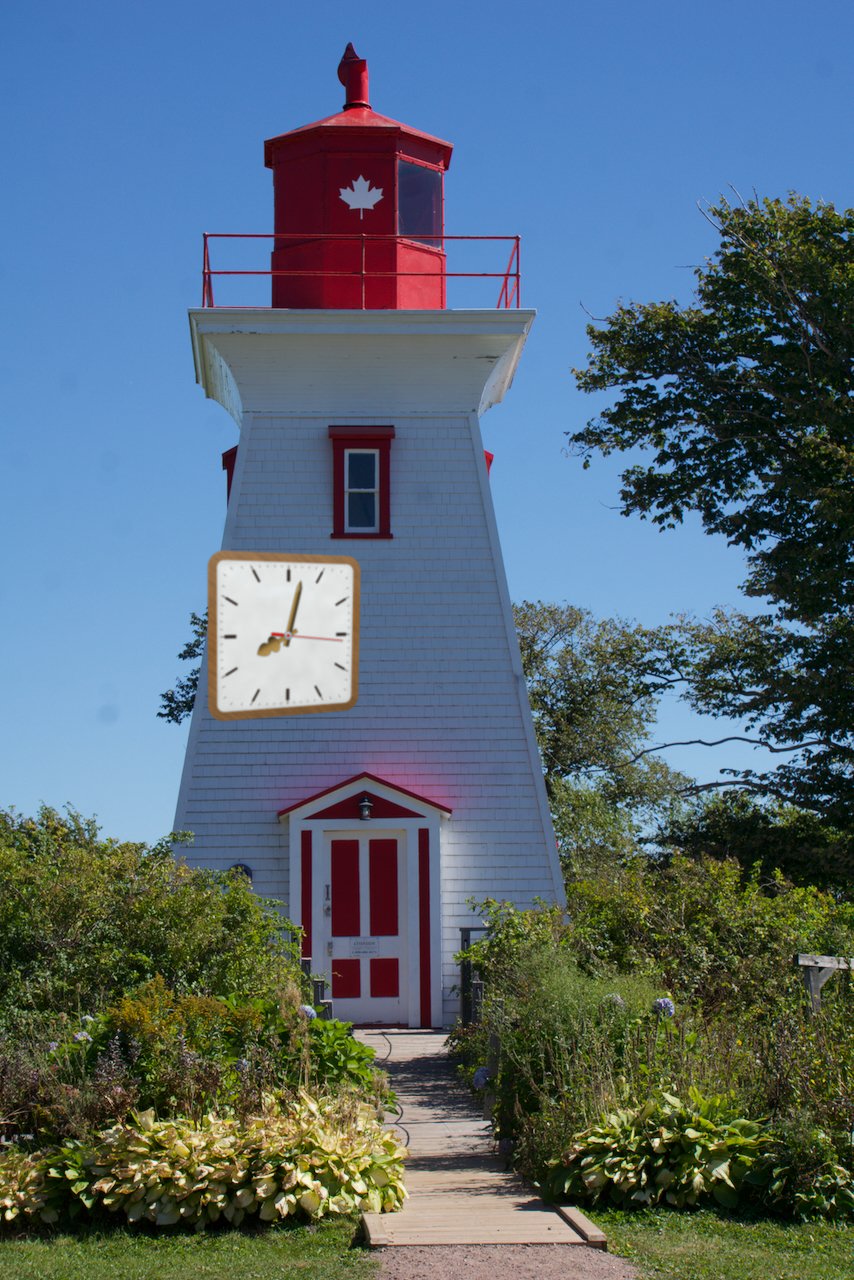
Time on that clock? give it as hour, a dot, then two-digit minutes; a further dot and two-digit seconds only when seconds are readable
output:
8.02.16
